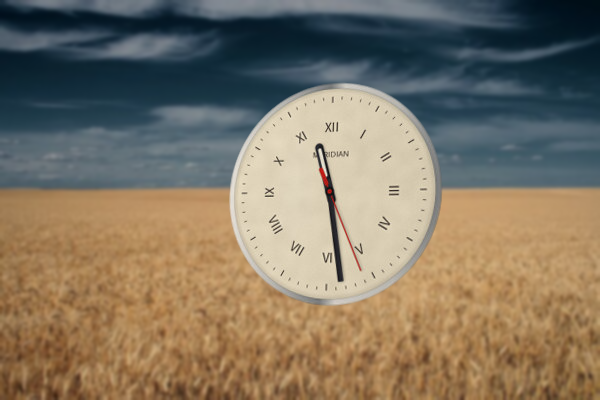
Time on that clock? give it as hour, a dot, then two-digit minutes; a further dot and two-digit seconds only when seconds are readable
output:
11.28.26
